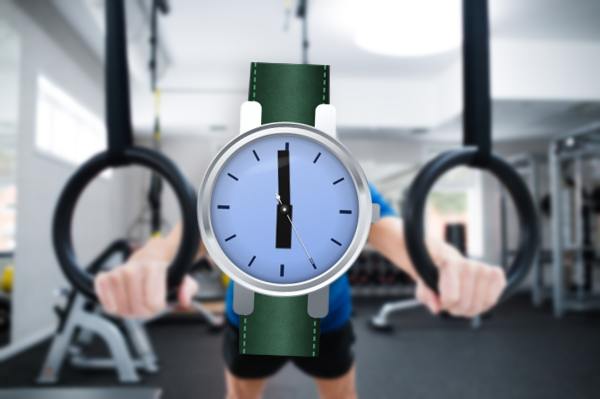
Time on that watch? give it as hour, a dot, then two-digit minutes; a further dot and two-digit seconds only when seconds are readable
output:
5.59.25
